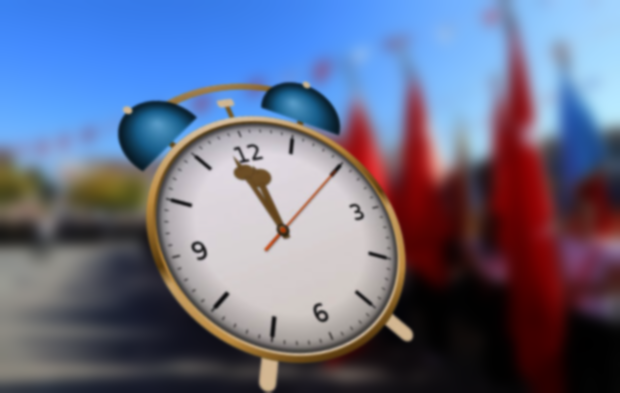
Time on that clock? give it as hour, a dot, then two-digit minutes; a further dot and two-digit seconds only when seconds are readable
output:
11.58.10
